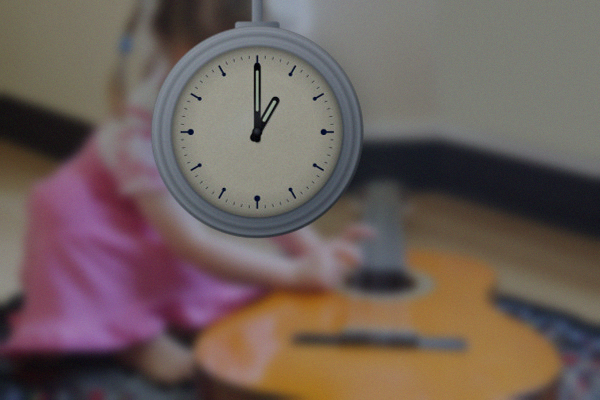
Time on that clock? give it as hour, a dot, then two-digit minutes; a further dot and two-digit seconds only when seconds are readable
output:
1.00
